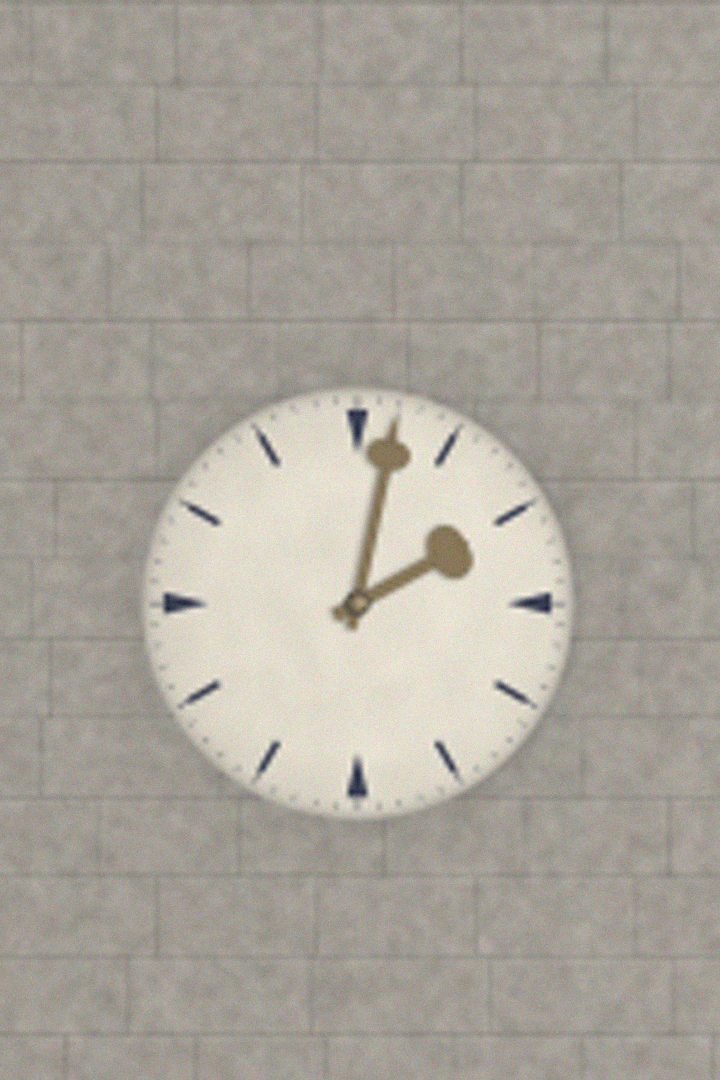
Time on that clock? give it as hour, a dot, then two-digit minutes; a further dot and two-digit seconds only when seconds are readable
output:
2.02
